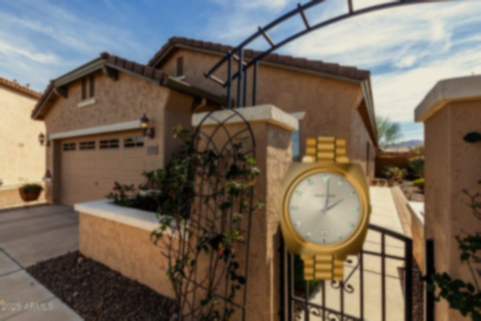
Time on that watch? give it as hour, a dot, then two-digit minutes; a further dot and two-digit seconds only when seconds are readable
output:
2.01
